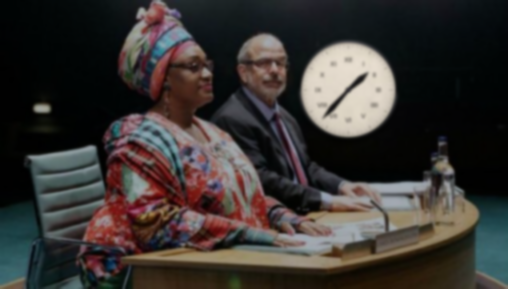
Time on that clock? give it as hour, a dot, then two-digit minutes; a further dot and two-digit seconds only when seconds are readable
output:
1.37
